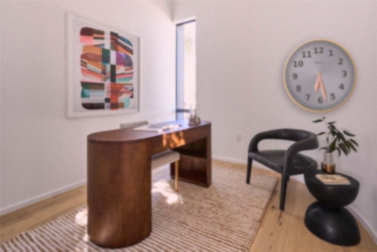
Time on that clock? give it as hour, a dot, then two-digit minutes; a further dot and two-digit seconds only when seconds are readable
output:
6.28
